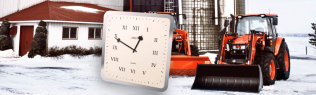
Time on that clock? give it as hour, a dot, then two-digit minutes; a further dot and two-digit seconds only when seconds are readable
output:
12.49
